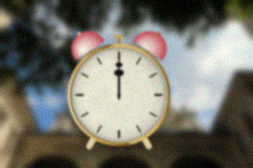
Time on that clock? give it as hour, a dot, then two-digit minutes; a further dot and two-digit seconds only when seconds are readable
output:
12.00
